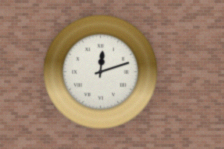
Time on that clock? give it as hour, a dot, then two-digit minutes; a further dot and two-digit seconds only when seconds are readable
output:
12.12
